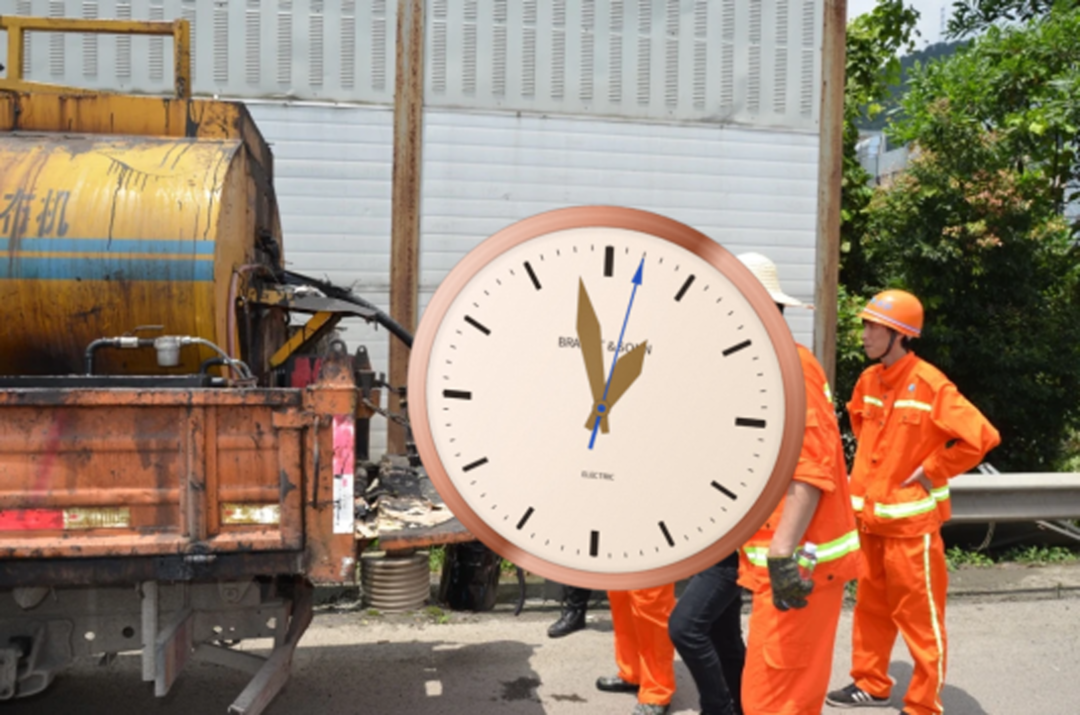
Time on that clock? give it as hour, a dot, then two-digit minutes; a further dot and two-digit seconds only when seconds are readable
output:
12.58.02
